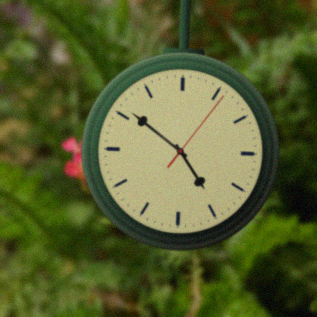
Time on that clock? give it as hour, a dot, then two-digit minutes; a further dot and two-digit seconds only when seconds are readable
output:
4.51.06
